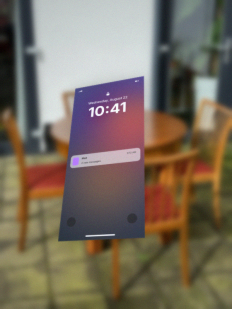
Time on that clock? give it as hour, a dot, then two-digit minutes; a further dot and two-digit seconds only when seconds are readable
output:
10.41
